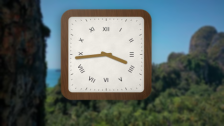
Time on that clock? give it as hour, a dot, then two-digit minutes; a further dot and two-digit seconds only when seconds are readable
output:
3.44
